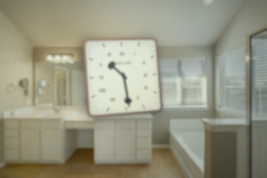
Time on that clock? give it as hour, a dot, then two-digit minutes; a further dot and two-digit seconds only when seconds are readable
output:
10.29
